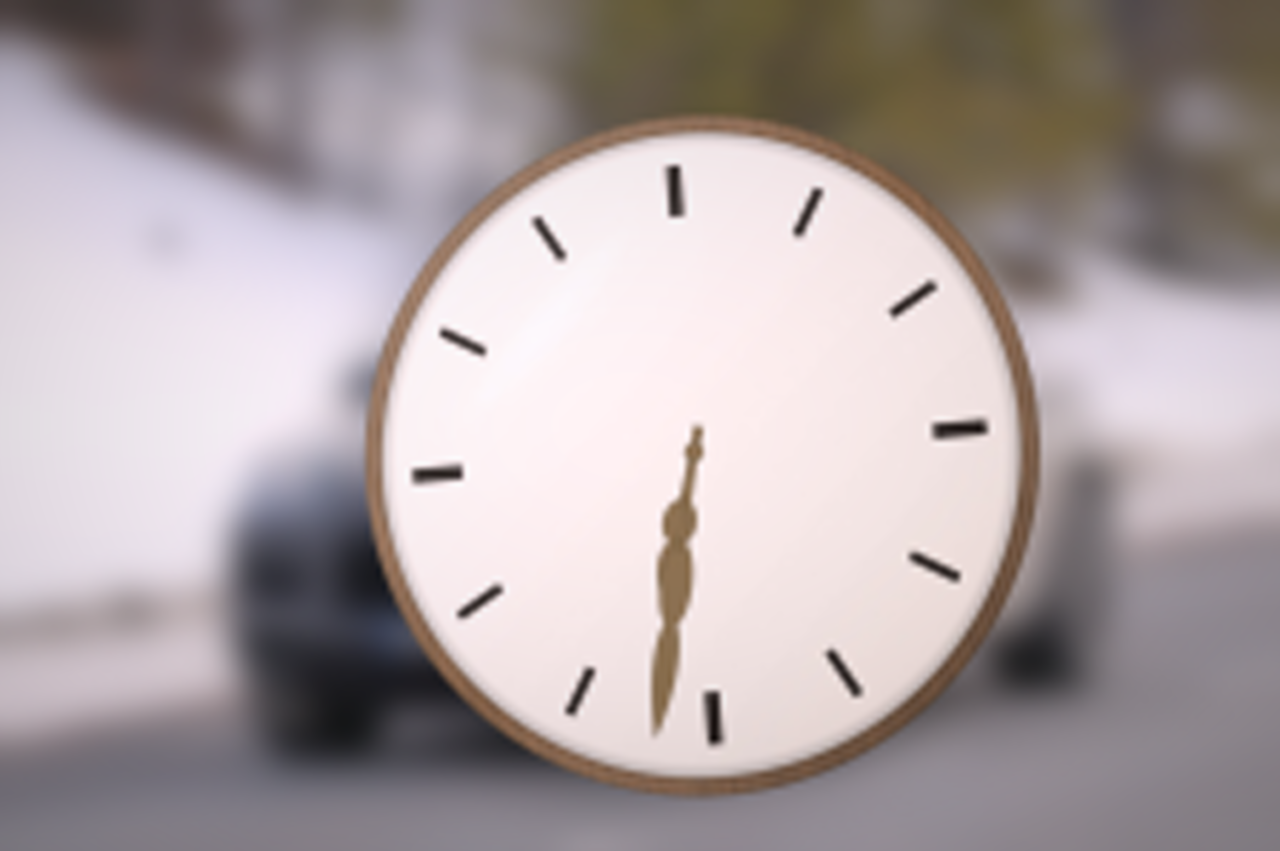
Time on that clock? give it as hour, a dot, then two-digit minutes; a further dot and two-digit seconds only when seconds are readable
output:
6.32
